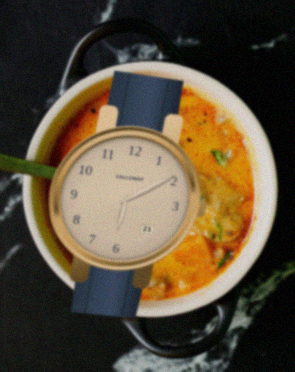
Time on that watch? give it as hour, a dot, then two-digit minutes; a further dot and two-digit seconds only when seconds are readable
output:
6.09
